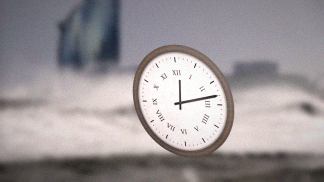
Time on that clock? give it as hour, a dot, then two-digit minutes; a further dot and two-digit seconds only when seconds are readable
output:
12.13
